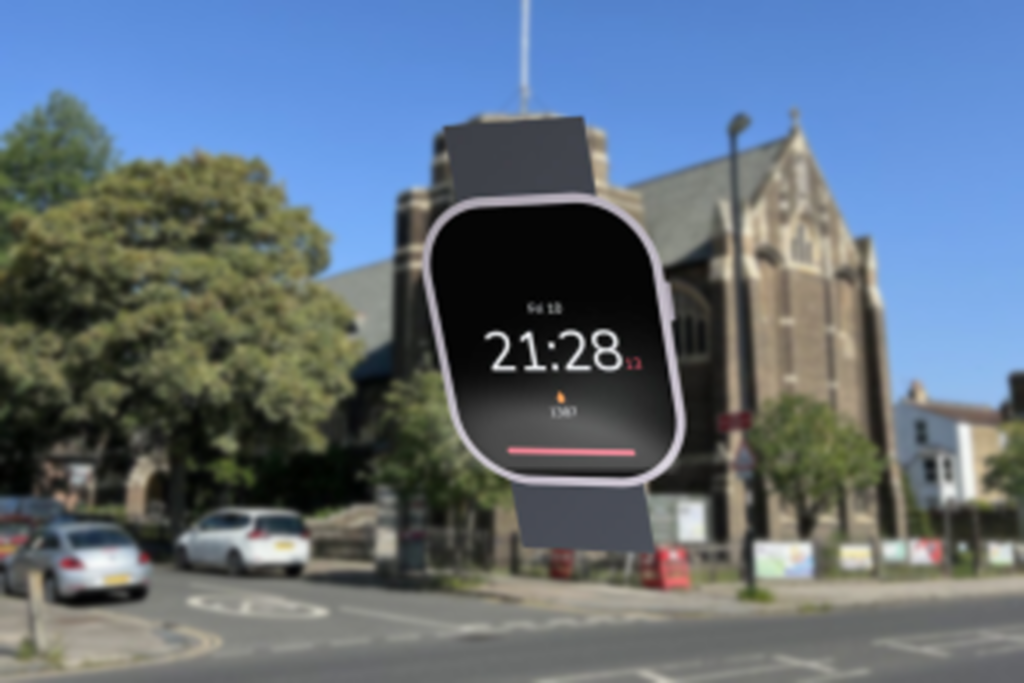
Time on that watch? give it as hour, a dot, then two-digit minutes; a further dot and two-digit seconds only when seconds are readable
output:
21.28
